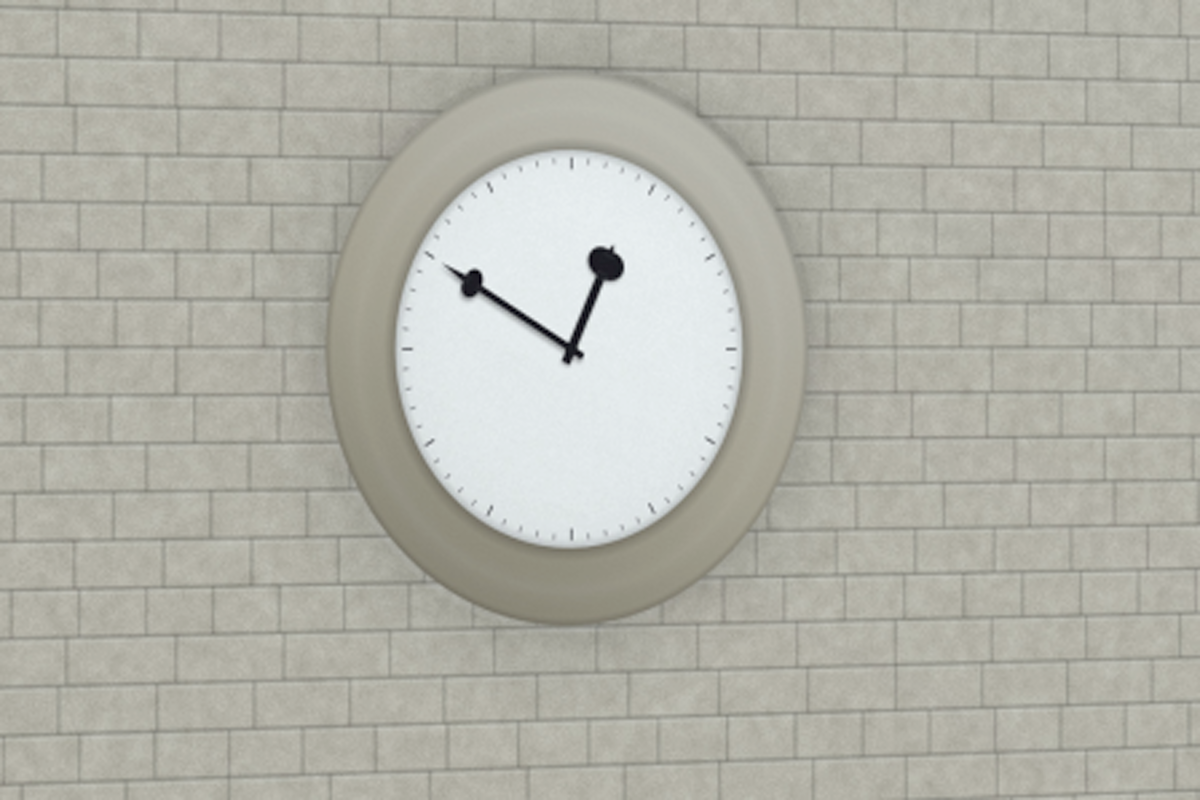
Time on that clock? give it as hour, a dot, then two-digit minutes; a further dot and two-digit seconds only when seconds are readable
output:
12.50
